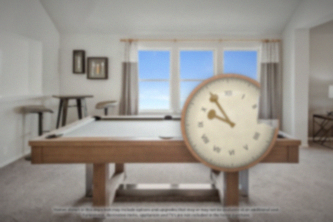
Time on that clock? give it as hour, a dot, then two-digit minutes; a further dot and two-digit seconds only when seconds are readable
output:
9.55
